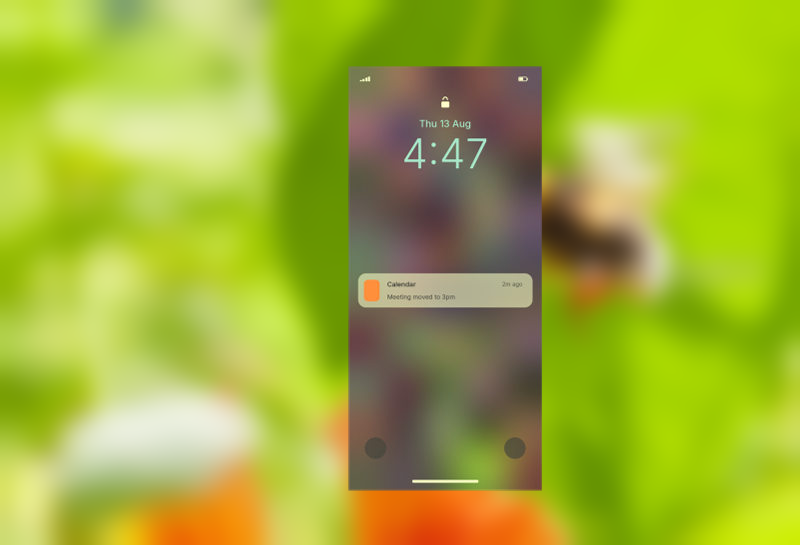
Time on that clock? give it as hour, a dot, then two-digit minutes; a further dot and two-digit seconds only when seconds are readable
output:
4.47
